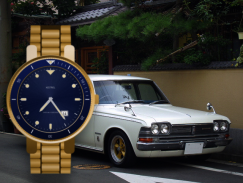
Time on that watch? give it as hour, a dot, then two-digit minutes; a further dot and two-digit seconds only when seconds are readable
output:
7.24
